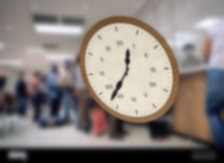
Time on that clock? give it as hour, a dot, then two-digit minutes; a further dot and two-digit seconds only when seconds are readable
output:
12.37
